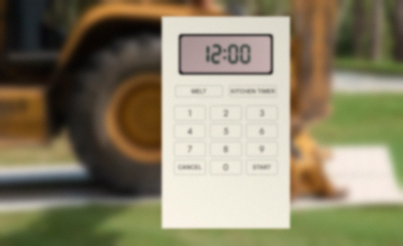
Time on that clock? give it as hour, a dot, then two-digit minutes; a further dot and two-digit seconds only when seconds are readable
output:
12.00
